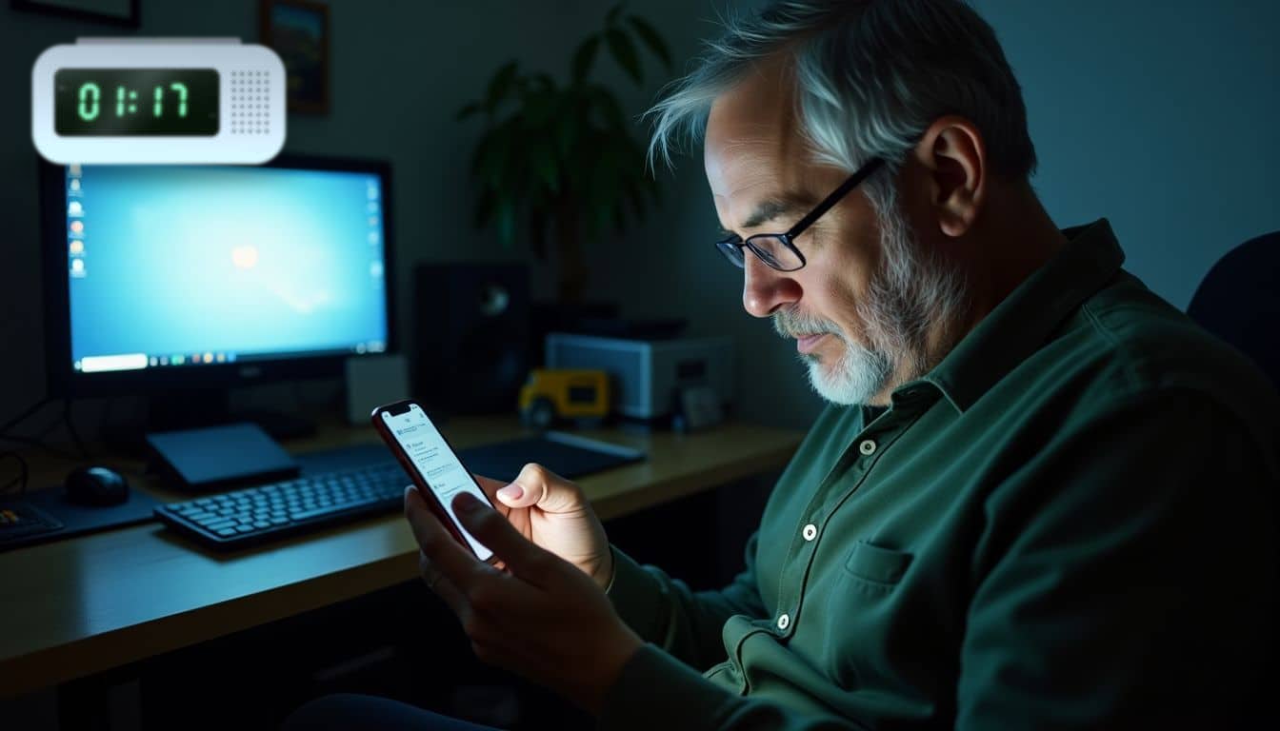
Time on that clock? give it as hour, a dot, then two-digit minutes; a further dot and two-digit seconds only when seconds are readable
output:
1.17
